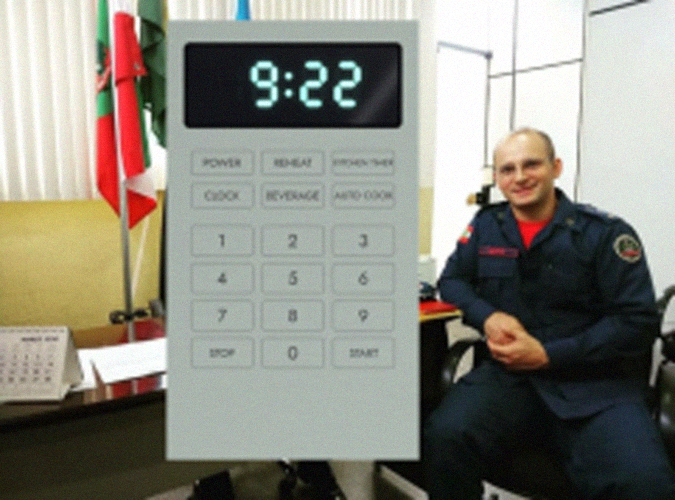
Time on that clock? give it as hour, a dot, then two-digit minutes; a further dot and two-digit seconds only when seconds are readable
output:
9.22
